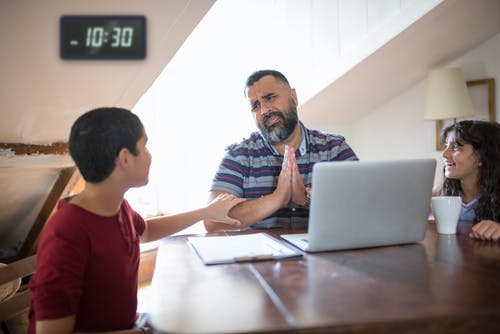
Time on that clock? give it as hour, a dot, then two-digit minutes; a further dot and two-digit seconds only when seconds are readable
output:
10.30
